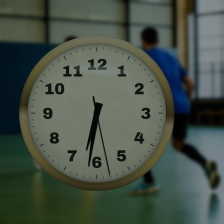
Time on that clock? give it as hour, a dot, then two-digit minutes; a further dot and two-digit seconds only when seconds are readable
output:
6.31.28
